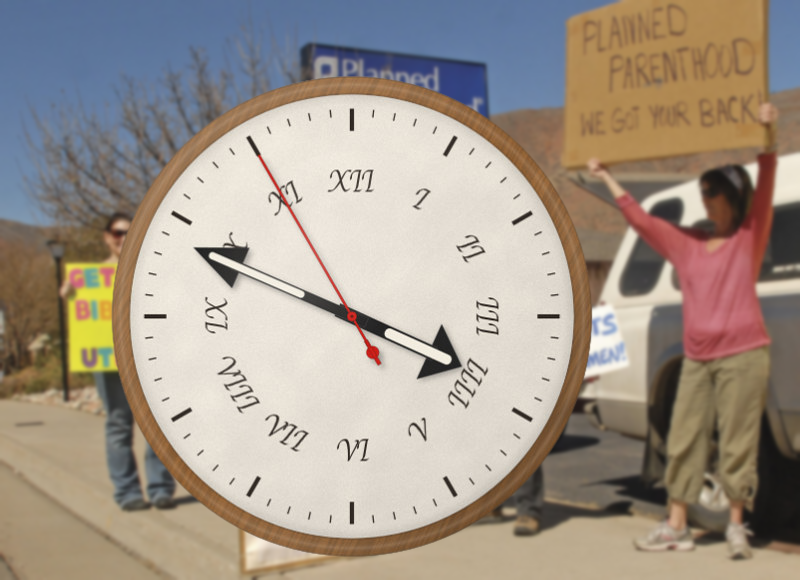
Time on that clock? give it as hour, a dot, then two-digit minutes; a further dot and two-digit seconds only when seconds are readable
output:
3.48.55
